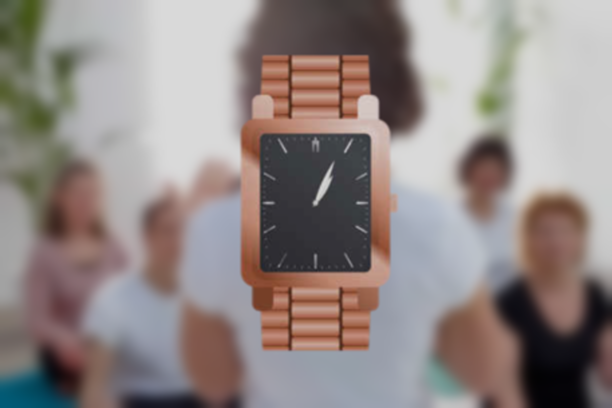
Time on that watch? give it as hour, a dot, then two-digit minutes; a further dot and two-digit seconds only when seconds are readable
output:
1.04
